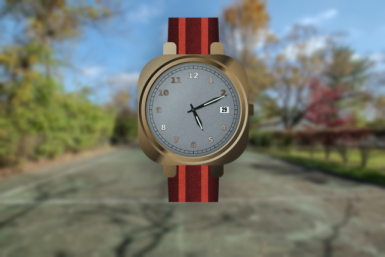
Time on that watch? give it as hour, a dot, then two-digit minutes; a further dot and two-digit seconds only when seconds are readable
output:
5.11
